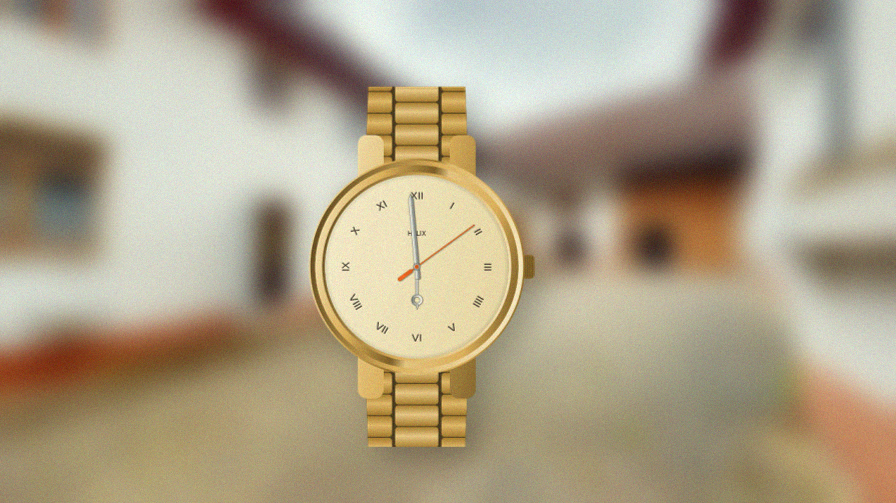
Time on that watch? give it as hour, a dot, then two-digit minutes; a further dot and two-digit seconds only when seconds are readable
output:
5.59.09
